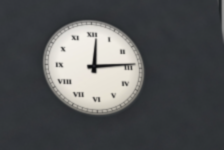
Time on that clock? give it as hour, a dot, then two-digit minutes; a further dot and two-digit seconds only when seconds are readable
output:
12.14
